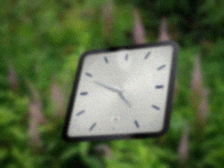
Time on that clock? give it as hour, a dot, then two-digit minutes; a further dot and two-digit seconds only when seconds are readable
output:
4.49
